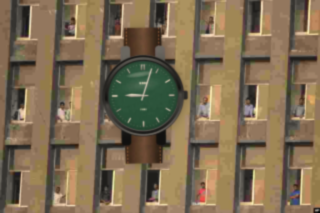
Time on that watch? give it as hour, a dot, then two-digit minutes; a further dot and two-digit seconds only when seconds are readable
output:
9.03
